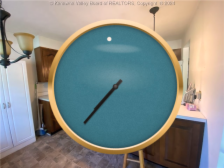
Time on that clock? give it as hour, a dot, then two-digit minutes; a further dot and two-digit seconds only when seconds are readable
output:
7.38
